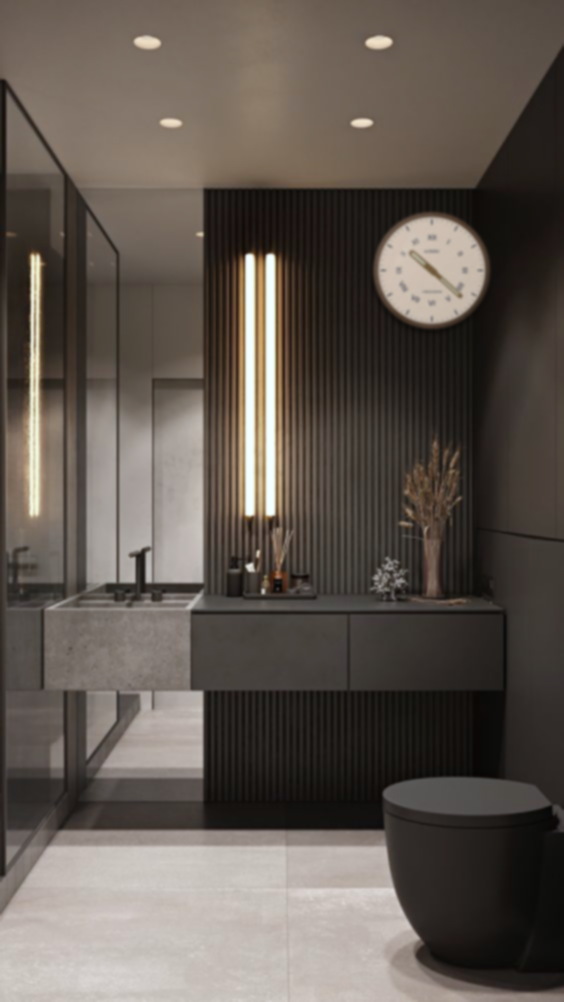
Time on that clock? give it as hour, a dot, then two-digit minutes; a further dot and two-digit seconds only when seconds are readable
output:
10.22
